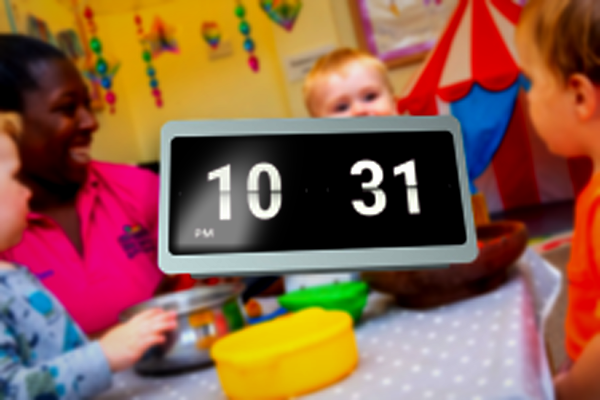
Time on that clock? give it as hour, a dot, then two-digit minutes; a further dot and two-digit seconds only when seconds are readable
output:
10.31
